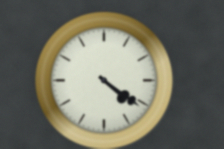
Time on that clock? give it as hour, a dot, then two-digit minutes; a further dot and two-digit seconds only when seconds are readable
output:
4.21
